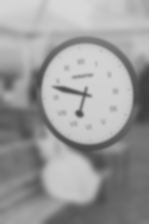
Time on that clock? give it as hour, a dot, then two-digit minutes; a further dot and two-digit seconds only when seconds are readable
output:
6.48
